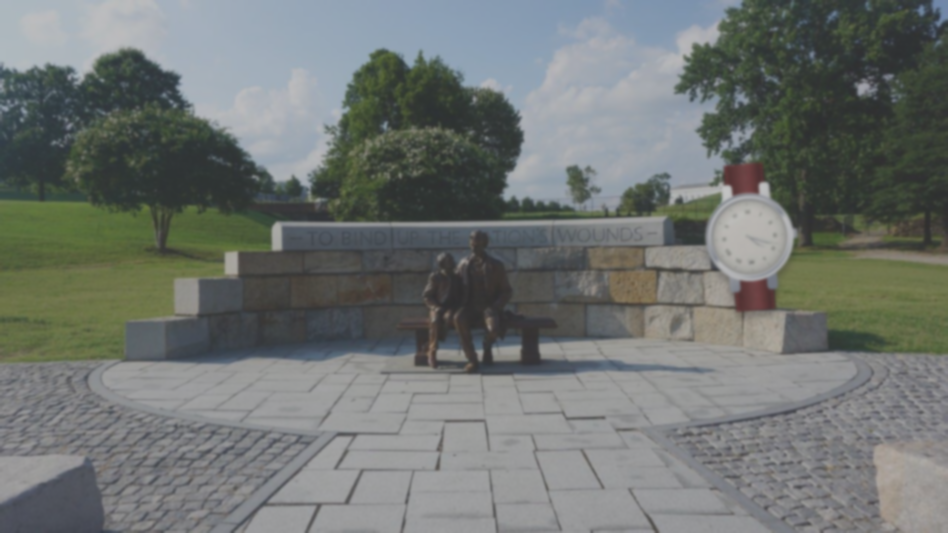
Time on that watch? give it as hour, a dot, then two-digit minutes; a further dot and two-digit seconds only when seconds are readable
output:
4.18
